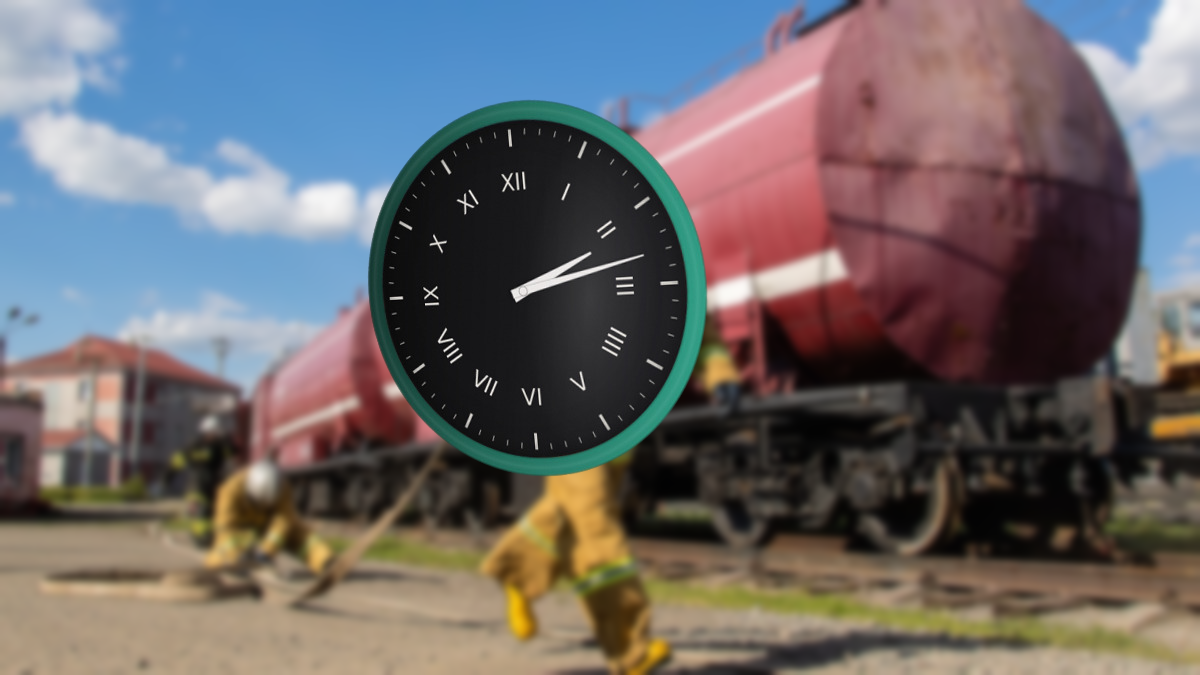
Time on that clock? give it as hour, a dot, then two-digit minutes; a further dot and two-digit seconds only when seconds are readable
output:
2.13
